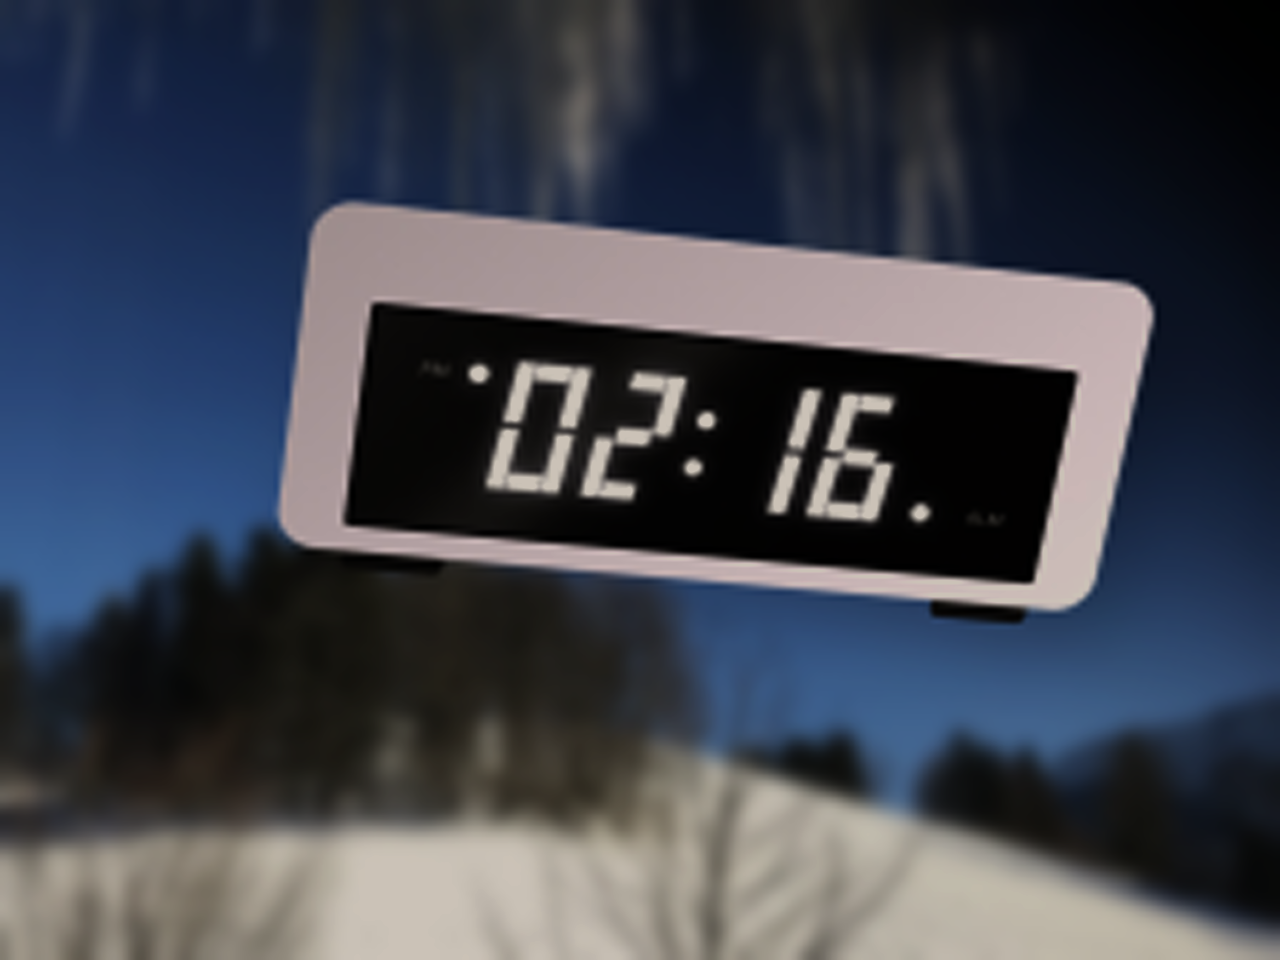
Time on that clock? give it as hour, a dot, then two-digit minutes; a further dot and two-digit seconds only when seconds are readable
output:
2.16
